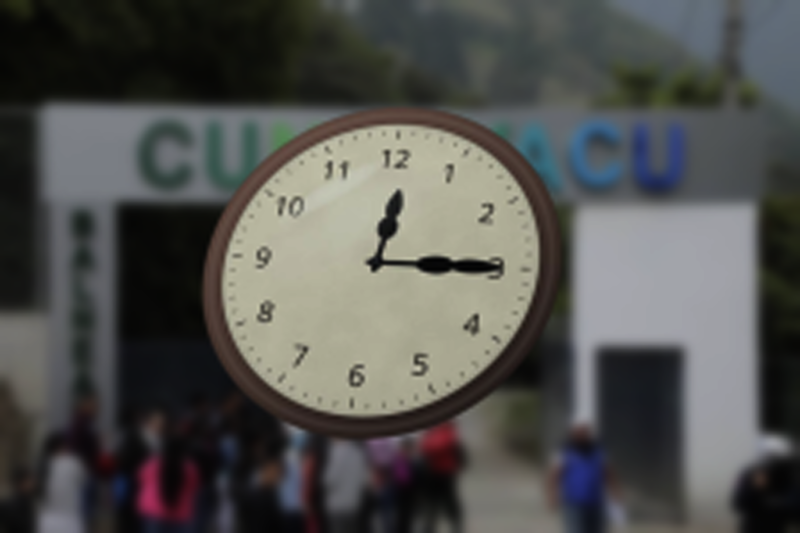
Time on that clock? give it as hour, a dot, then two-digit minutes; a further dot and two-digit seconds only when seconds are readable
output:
12.15
